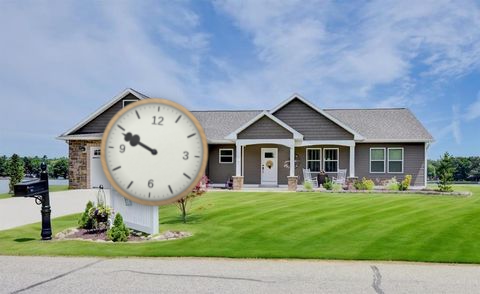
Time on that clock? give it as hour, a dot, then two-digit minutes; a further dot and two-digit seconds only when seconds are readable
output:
9.49
